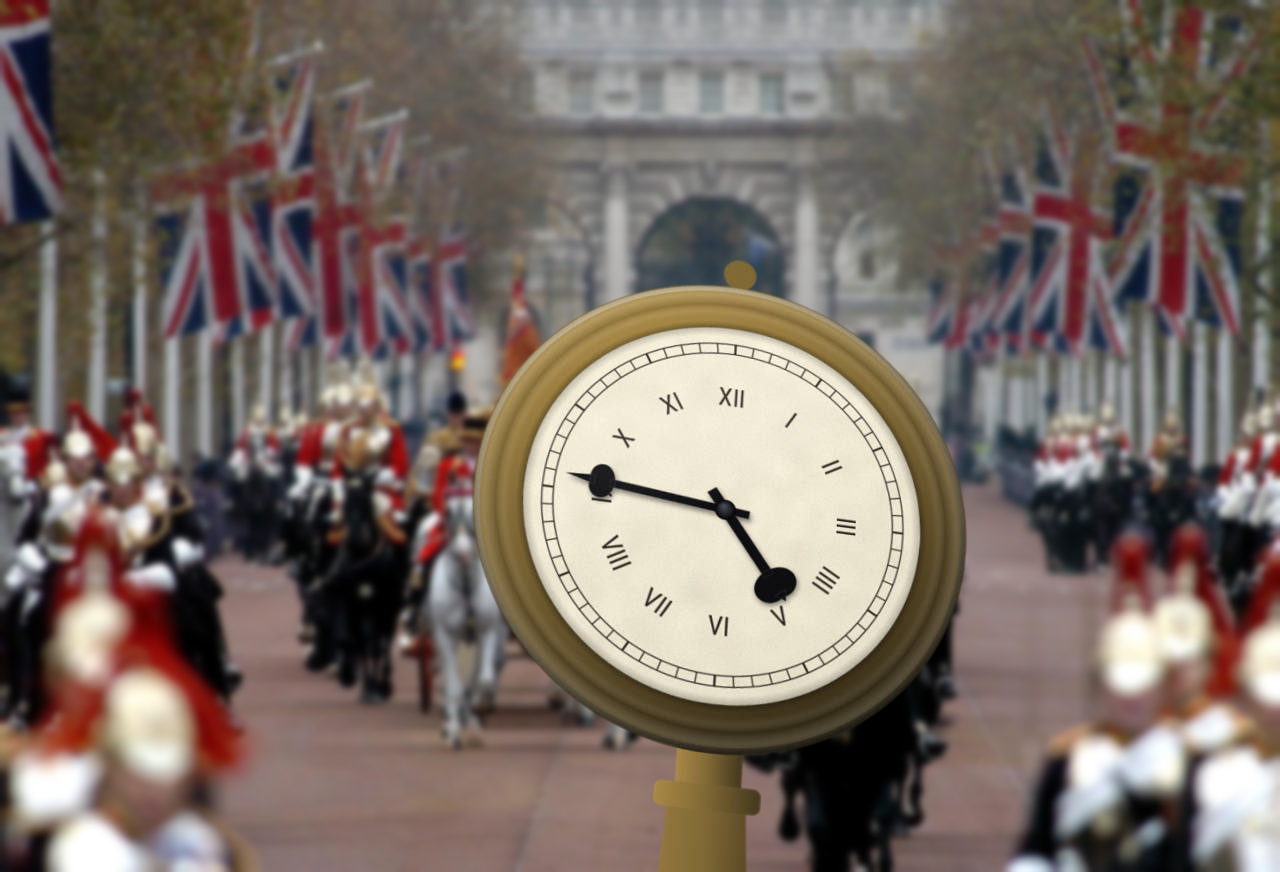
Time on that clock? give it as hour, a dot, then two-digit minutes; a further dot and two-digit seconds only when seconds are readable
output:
4.46
